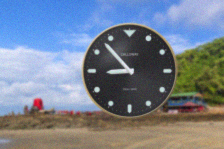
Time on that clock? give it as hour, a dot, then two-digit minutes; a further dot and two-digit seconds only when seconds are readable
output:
8.53
